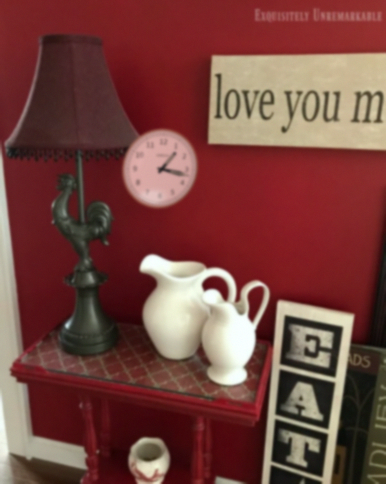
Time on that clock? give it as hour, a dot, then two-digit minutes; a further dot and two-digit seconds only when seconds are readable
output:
1.17
